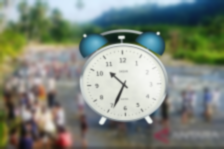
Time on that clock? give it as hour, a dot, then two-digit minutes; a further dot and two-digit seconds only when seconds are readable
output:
10.34
